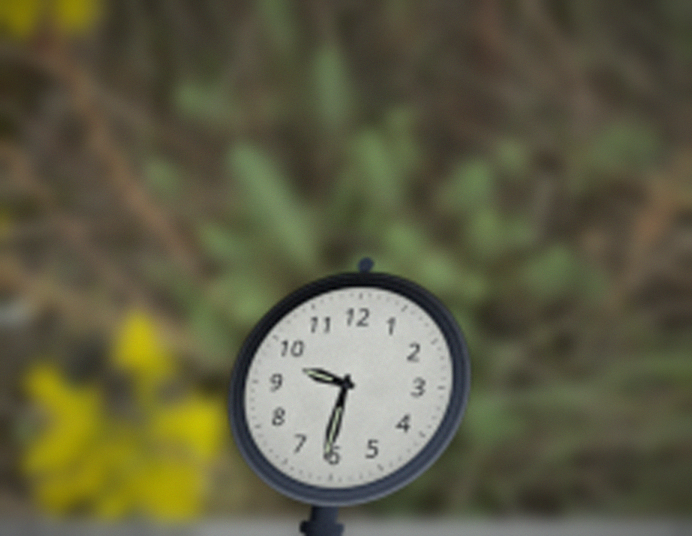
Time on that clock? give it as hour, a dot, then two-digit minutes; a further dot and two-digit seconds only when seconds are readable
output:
9.31
